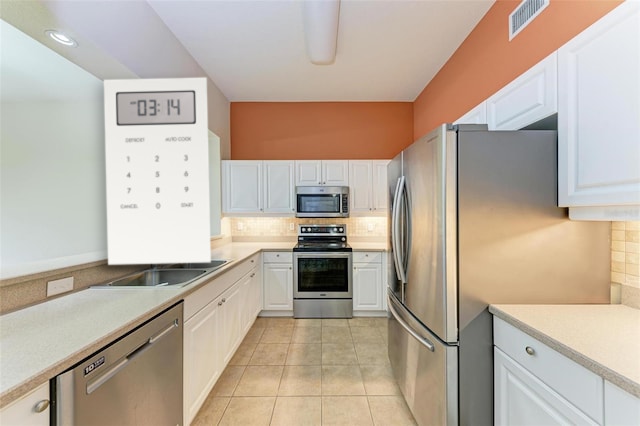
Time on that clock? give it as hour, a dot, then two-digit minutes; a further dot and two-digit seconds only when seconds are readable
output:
3.14
